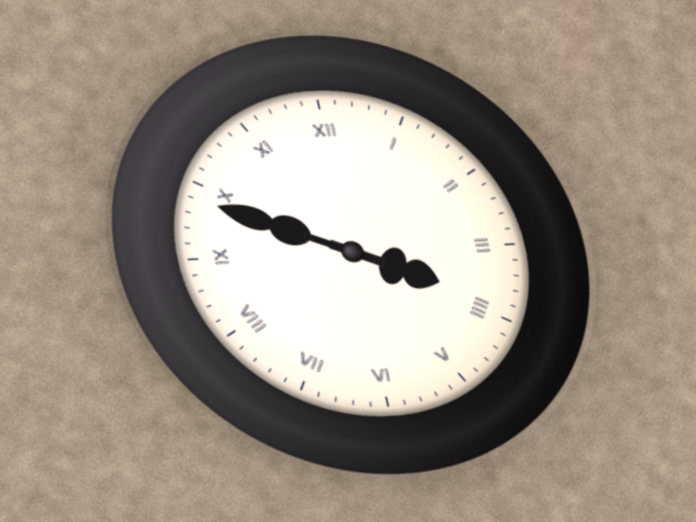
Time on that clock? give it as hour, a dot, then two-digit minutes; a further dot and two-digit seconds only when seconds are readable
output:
3.49
